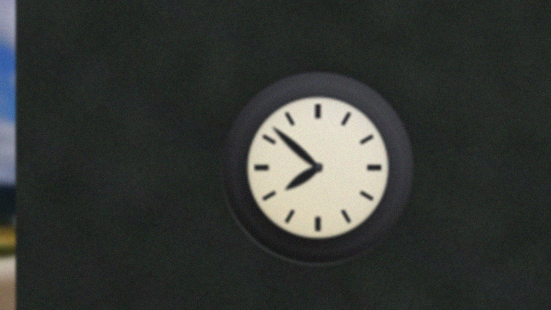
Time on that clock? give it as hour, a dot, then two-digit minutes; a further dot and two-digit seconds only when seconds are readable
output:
7.52
